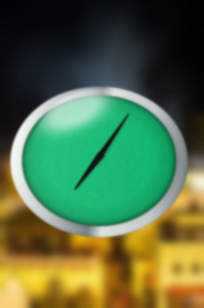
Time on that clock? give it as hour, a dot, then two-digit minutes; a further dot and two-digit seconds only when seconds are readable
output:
7.05
